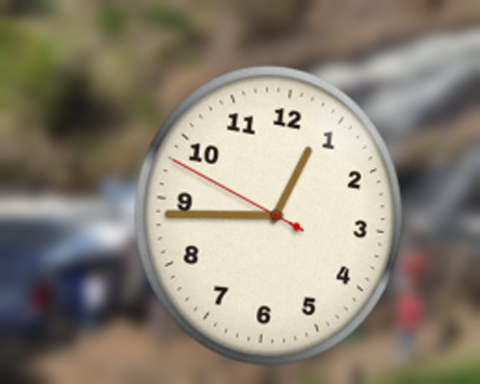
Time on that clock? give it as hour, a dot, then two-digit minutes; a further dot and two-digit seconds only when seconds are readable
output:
12.43.48
